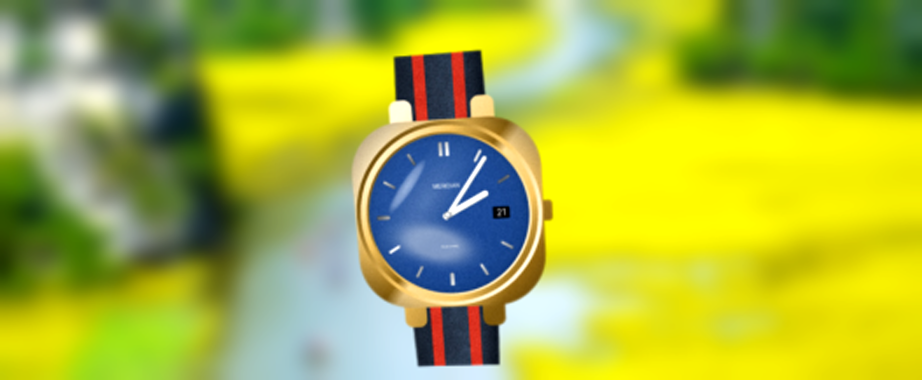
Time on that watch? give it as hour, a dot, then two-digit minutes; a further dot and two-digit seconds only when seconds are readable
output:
2.06
